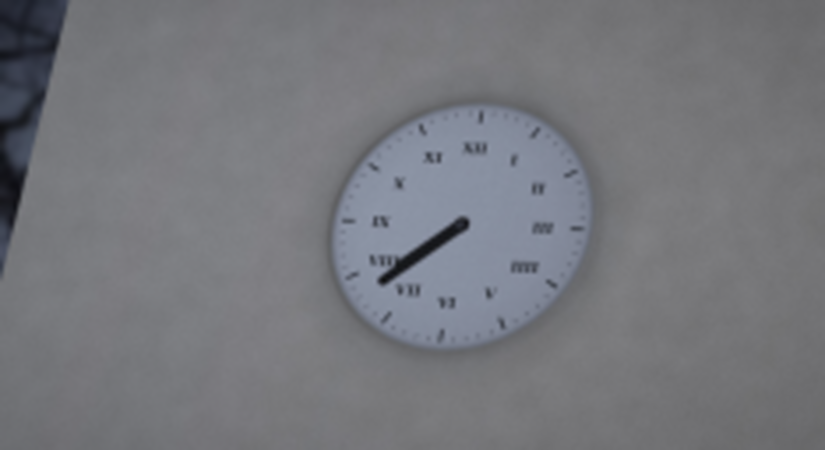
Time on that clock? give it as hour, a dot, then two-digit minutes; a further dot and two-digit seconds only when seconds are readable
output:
7.38
